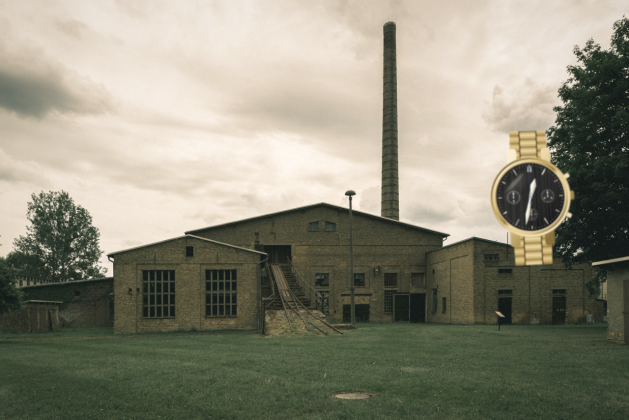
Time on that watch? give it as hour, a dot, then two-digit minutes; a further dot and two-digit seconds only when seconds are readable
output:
12.32
